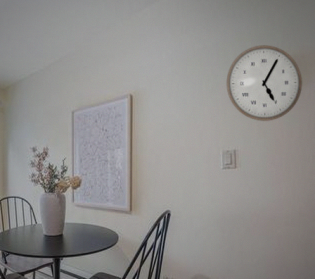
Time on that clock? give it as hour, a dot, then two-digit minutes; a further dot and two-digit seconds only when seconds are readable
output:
5.05
